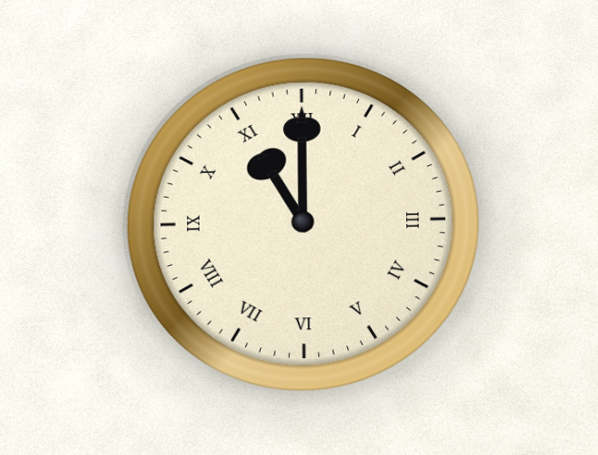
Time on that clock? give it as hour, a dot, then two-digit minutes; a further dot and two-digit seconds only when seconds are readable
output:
11.00
